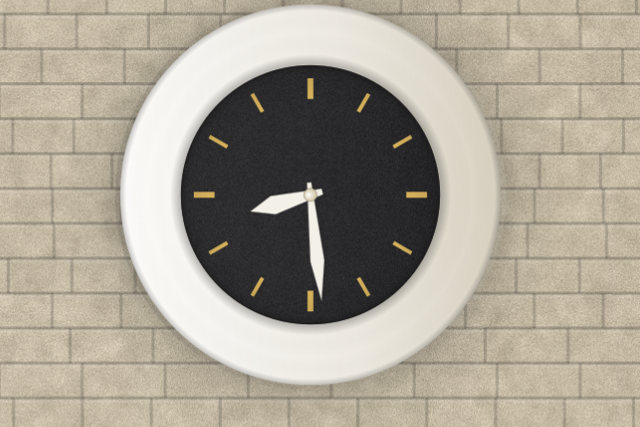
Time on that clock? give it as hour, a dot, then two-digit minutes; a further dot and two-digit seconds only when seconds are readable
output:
8.29
